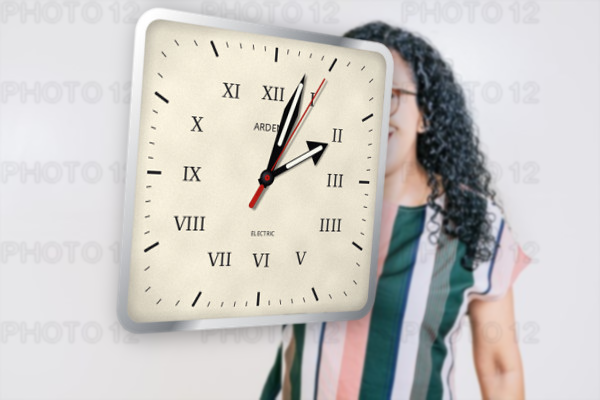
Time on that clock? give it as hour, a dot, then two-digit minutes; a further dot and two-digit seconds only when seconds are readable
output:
2.03.05
